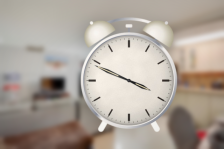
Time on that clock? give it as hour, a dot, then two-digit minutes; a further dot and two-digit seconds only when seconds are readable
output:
3.49
